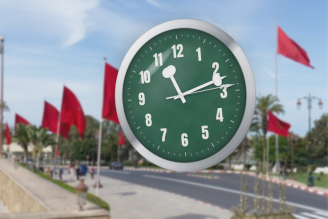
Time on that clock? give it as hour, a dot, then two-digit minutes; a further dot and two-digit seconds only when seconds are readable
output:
11.12.14
